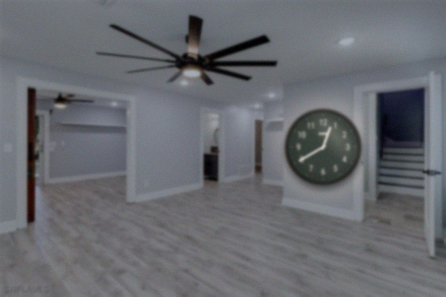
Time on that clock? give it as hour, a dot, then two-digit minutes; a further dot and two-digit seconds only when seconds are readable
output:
12.40
